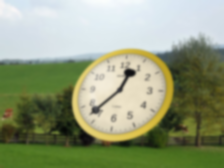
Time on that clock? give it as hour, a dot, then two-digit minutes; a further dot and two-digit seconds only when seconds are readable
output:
12.37
